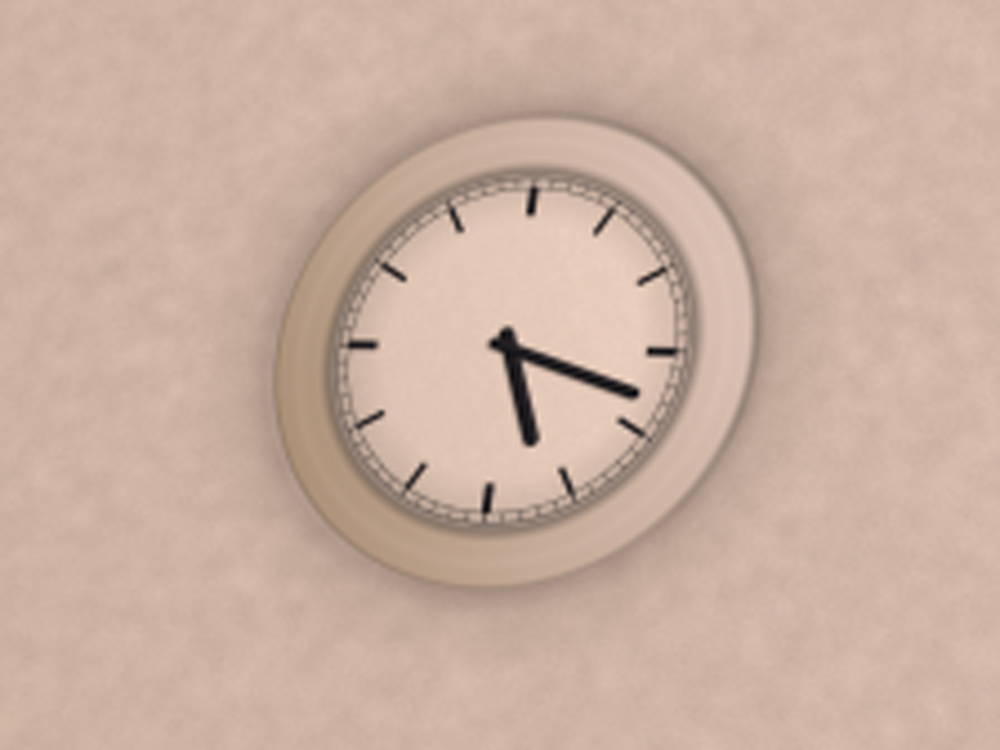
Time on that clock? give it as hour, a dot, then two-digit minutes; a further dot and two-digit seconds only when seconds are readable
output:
5.18
